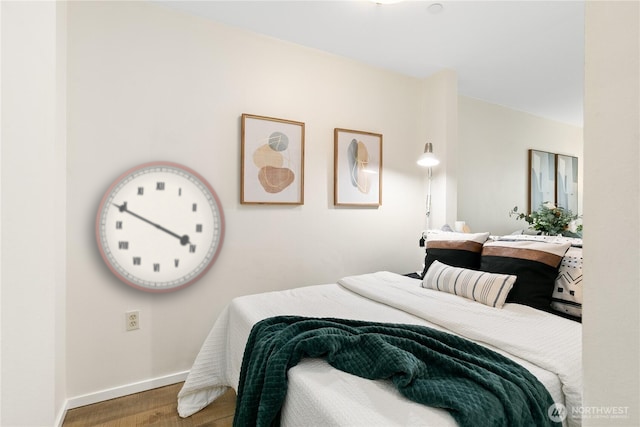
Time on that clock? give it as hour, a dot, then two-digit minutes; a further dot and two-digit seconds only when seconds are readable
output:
3.49
